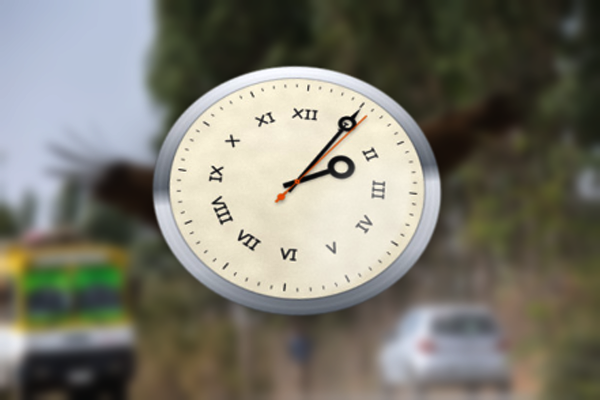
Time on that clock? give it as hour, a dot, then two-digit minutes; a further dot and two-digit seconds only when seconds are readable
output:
2.05.06
